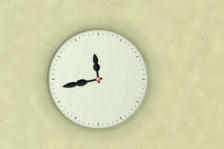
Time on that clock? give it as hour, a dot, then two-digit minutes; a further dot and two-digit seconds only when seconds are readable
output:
11.43
